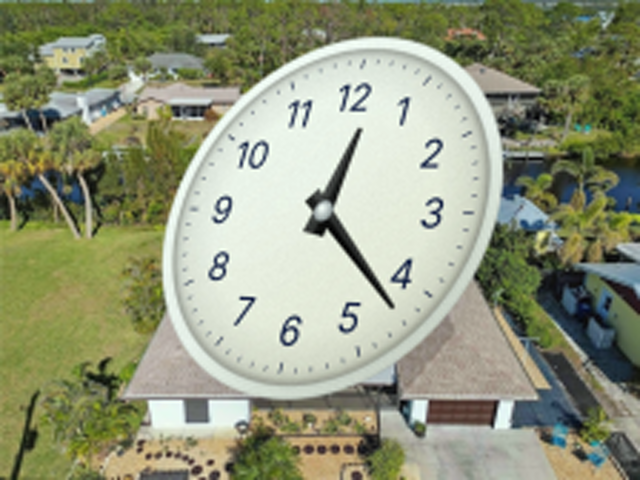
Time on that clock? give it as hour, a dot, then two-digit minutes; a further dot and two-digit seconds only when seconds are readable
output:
12.22
